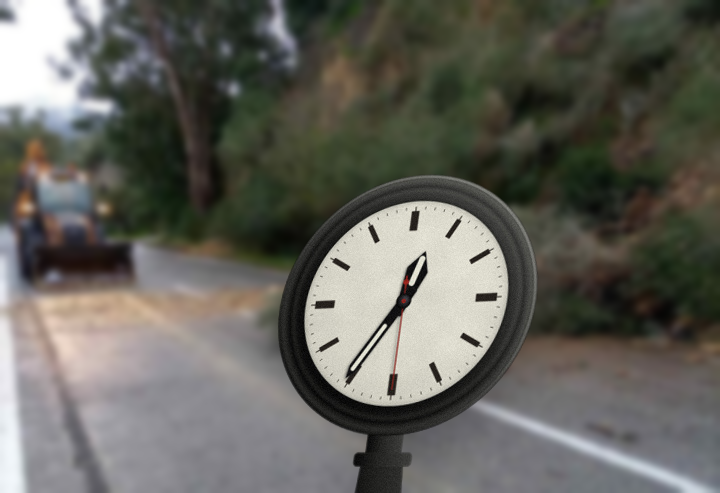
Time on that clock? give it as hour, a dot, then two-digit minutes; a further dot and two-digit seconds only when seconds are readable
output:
12.35.30
